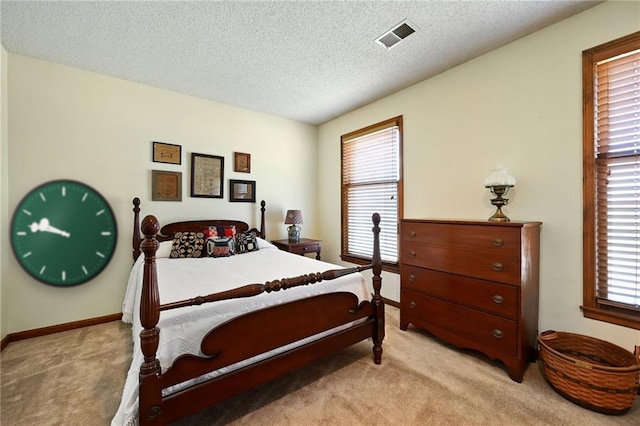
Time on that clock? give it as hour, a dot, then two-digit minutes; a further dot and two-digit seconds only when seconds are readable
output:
9.47
